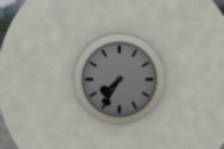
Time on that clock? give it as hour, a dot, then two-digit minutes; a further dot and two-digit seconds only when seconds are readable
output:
7.35
